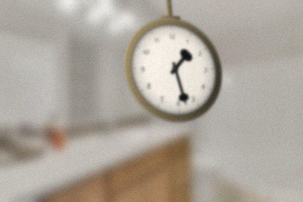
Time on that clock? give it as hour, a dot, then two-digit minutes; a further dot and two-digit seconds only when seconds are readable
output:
1.28
